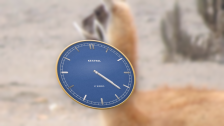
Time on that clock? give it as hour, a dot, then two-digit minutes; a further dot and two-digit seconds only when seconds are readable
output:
4.22
